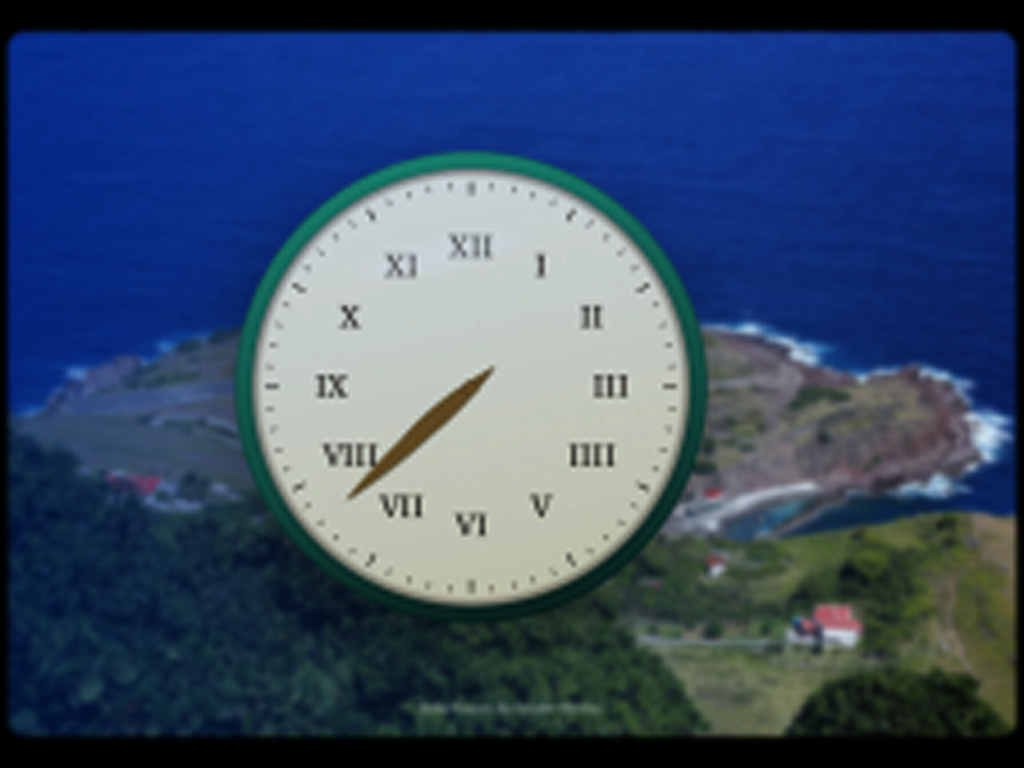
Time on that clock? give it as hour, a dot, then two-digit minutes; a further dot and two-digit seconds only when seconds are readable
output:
7.38
